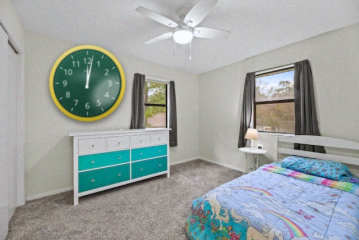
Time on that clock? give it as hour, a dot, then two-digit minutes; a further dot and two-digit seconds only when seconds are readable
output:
12.02
